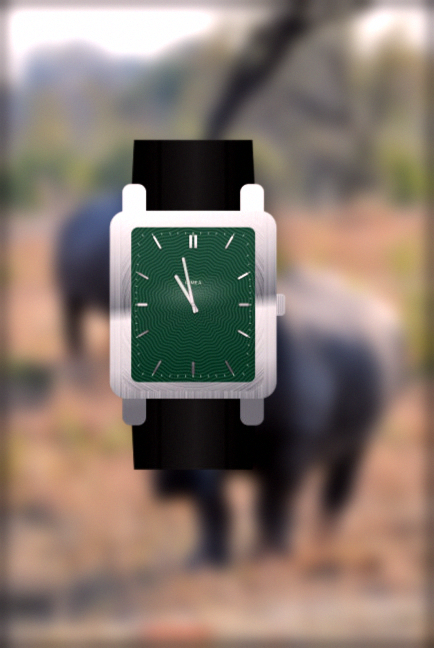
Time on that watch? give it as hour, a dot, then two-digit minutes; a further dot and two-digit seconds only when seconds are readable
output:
10.58
